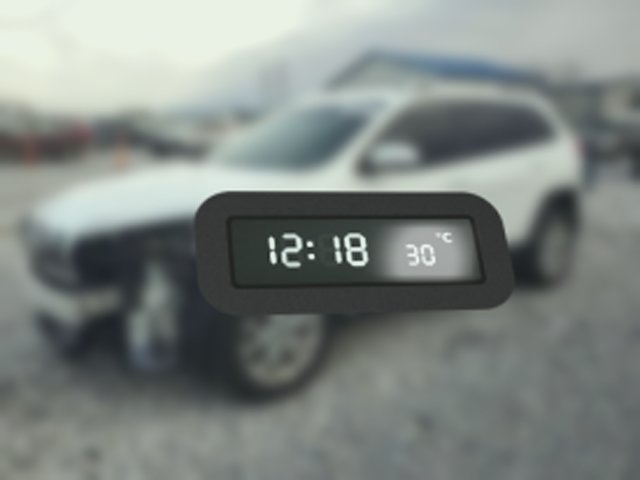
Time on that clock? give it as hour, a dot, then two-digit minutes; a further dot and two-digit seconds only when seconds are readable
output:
12.18
